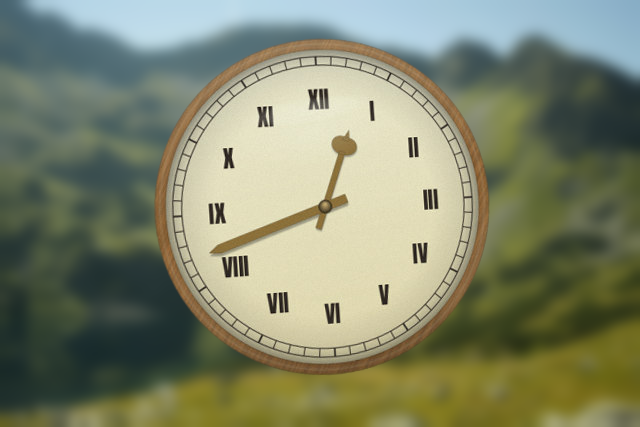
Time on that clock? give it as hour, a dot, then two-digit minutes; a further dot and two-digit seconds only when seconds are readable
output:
12.42
